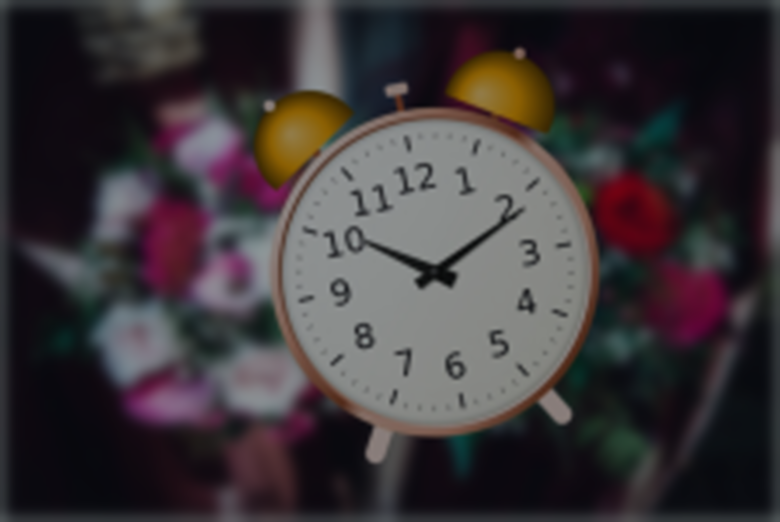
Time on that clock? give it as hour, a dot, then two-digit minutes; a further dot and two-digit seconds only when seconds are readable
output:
10.11
